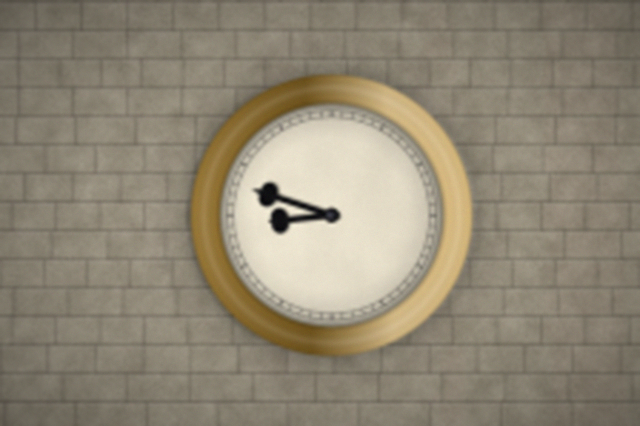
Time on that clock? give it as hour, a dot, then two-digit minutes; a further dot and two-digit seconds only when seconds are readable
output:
8.48
